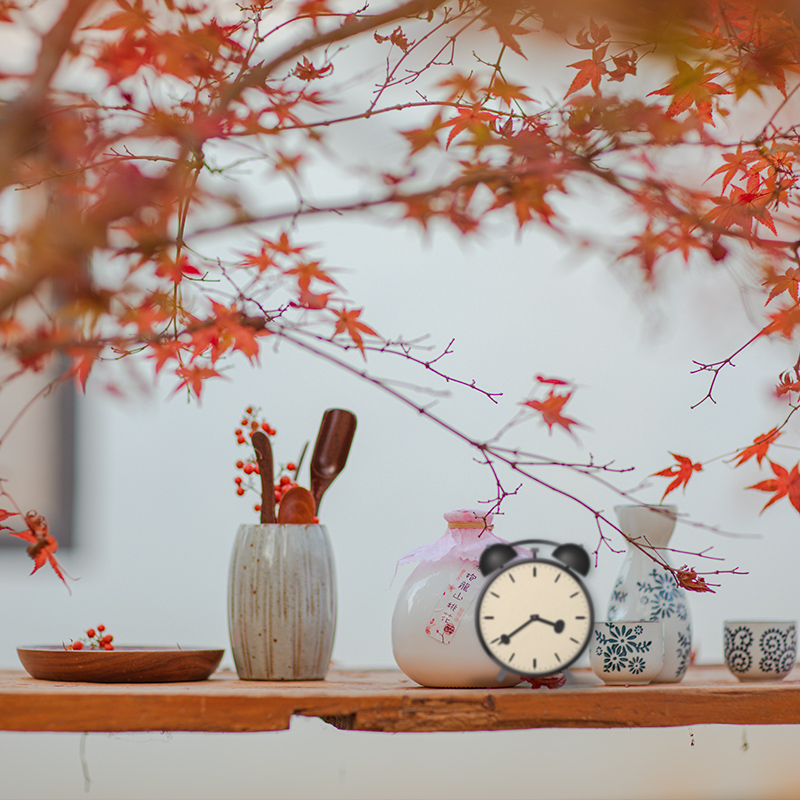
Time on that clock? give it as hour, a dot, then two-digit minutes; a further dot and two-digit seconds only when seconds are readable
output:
3.39
